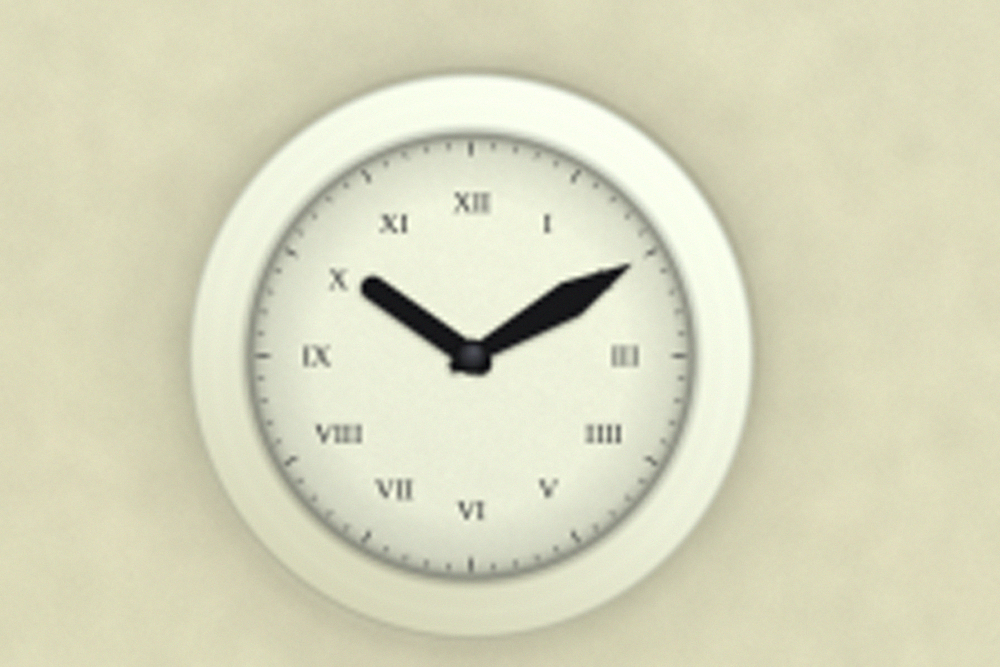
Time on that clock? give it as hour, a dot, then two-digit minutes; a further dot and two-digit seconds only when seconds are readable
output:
10.10
